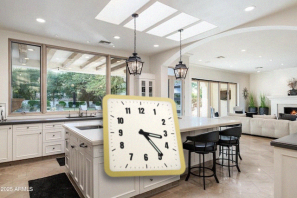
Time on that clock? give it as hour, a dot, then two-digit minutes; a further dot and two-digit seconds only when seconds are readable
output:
3.24
